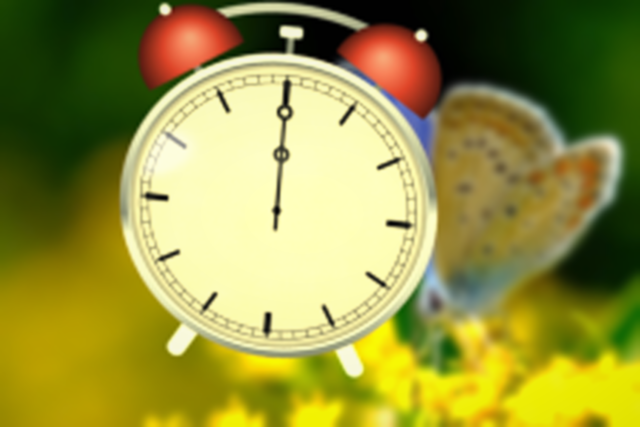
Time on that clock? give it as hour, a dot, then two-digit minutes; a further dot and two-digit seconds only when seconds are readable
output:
12.00
